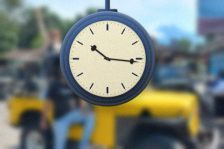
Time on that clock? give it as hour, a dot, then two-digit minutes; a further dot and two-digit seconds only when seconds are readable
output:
10.16
